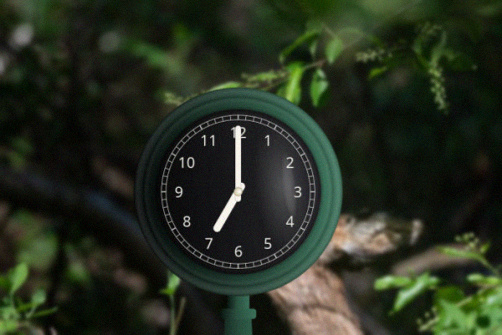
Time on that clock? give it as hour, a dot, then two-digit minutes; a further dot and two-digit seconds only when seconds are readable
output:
7.00
